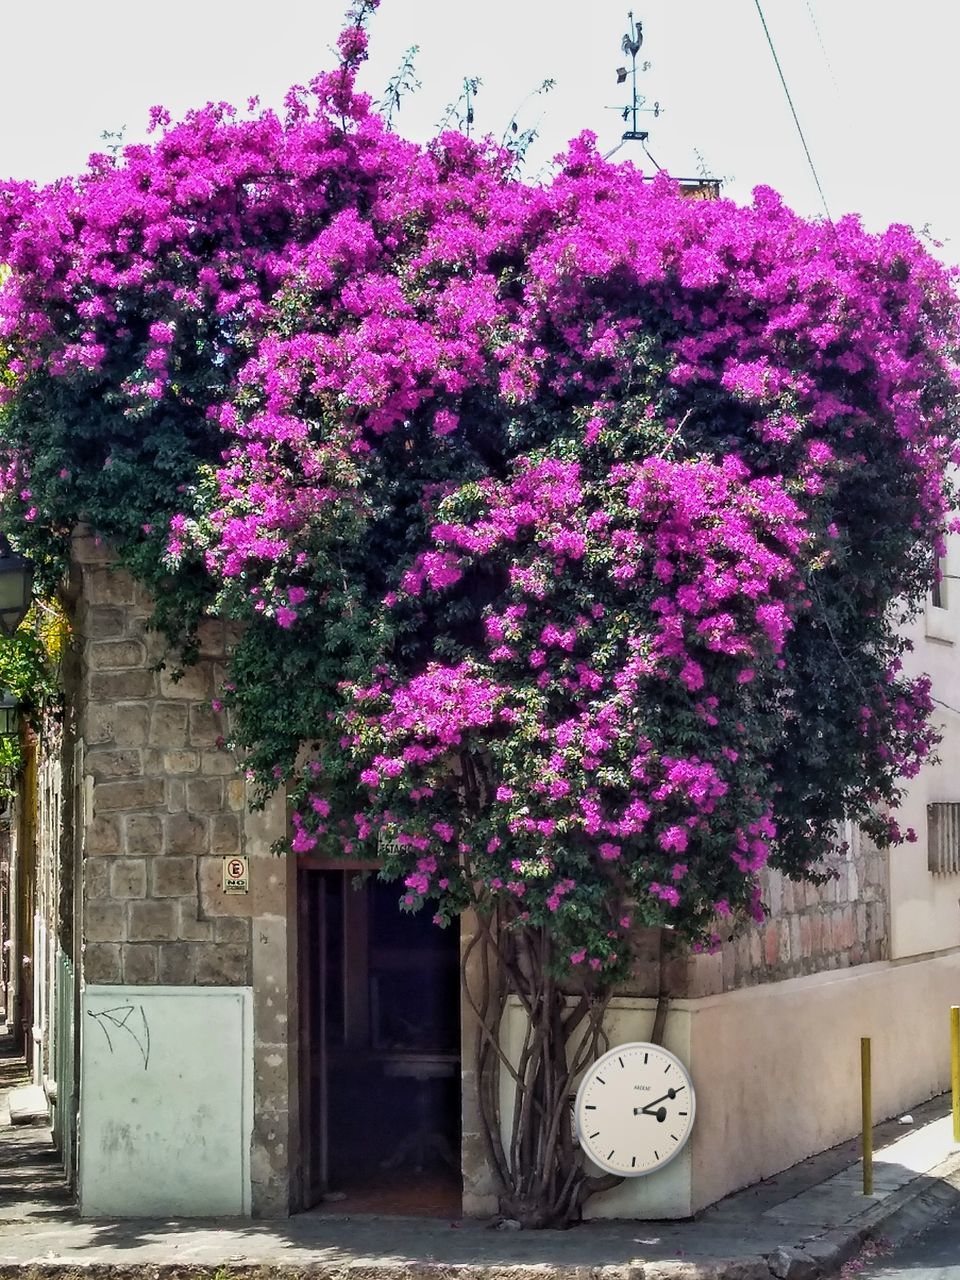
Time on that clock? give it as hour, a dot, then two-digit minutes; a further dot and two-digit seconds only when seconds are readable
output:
3.10
